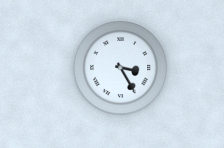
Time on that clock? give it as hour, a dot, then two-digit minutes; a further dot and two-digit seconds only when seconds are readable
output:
3.25
